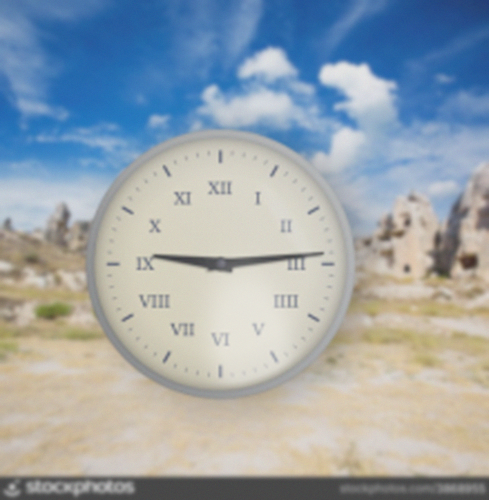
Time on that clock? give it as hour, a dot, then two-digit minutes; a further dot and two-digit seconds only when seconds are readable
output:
9.14
